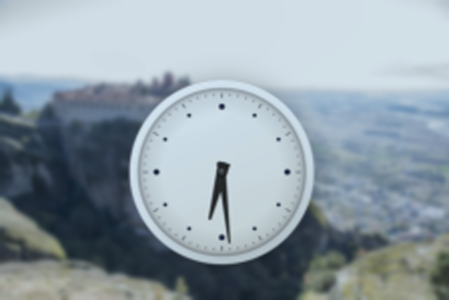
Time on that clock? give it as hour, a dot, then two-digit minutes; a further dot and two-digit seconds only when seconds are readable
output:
6.29
